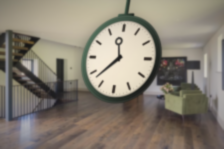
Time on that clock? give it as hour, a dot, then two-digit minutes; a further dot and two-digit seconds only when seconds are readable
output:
11.38
